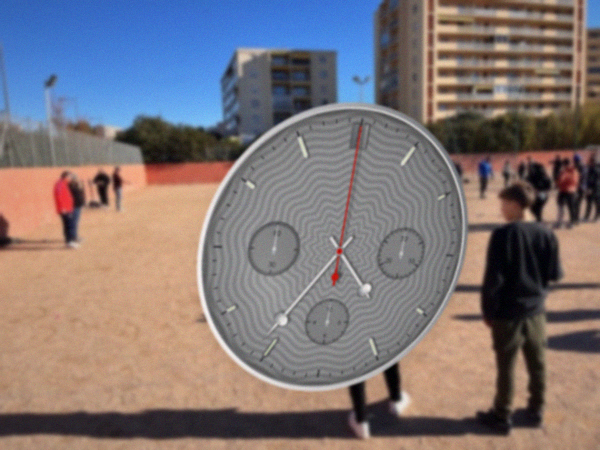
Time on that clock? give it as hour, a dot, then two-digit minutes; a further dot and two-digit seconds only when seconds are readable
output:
4.36
